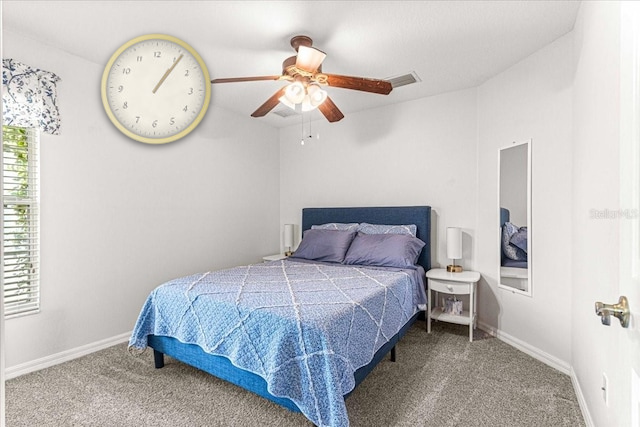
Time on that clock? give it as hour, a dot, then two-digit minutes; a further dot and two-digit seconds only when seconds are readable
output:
1.06
